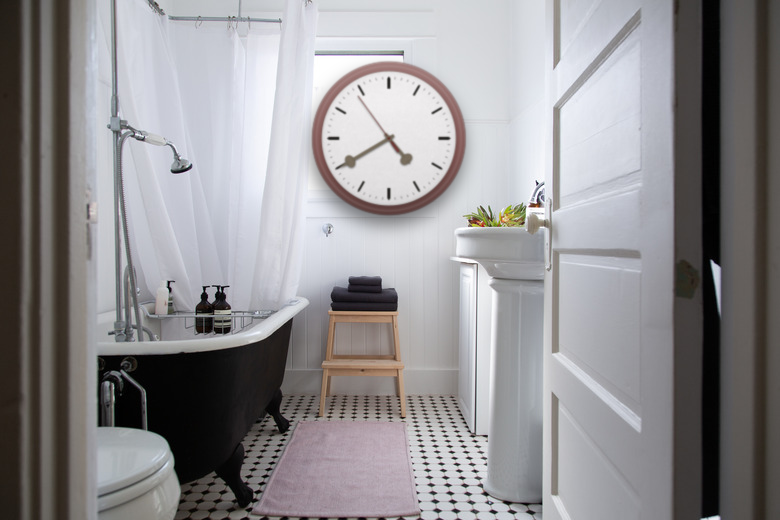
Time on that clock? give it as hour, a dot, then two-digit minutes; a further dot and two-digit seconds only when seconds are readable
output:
4.39.54
